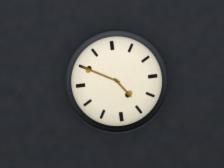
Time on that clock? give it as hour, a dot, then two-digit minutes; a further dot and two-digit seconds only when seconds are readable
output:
4.50
